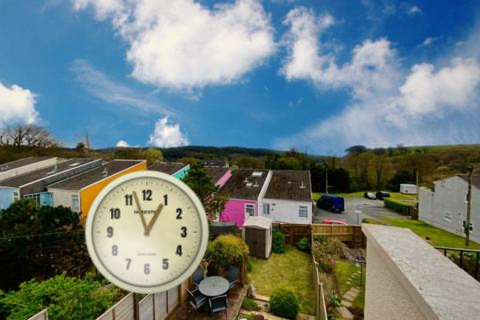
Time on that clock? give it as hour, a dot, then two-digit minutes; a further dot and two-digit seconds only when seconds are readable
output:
12.57
